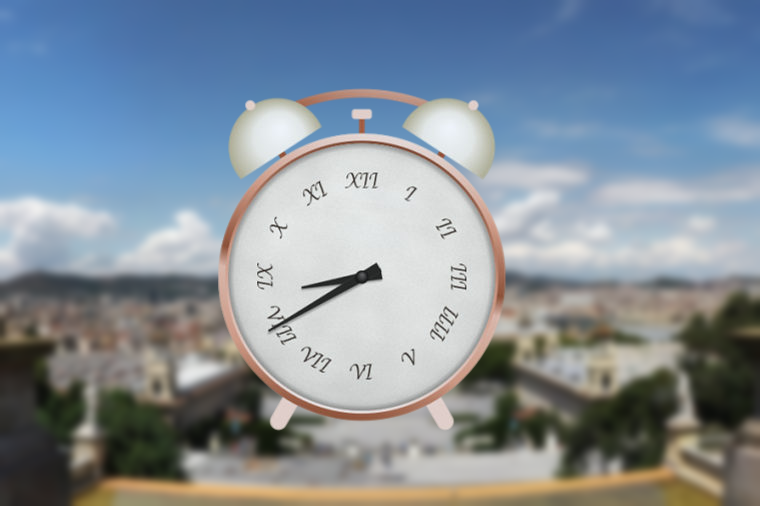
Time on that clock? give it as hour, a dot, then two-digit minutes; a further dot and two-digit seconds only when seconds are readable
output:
8.40
